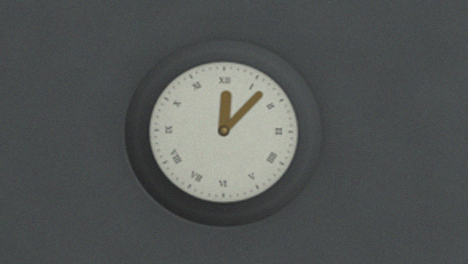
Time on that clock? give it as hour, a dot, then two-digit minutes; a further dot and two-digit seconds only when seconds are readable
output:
12.07
